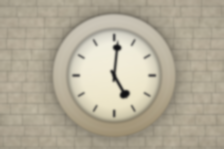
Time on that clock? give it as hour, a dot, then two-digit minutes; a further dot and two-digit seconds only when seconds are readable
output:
5.01
